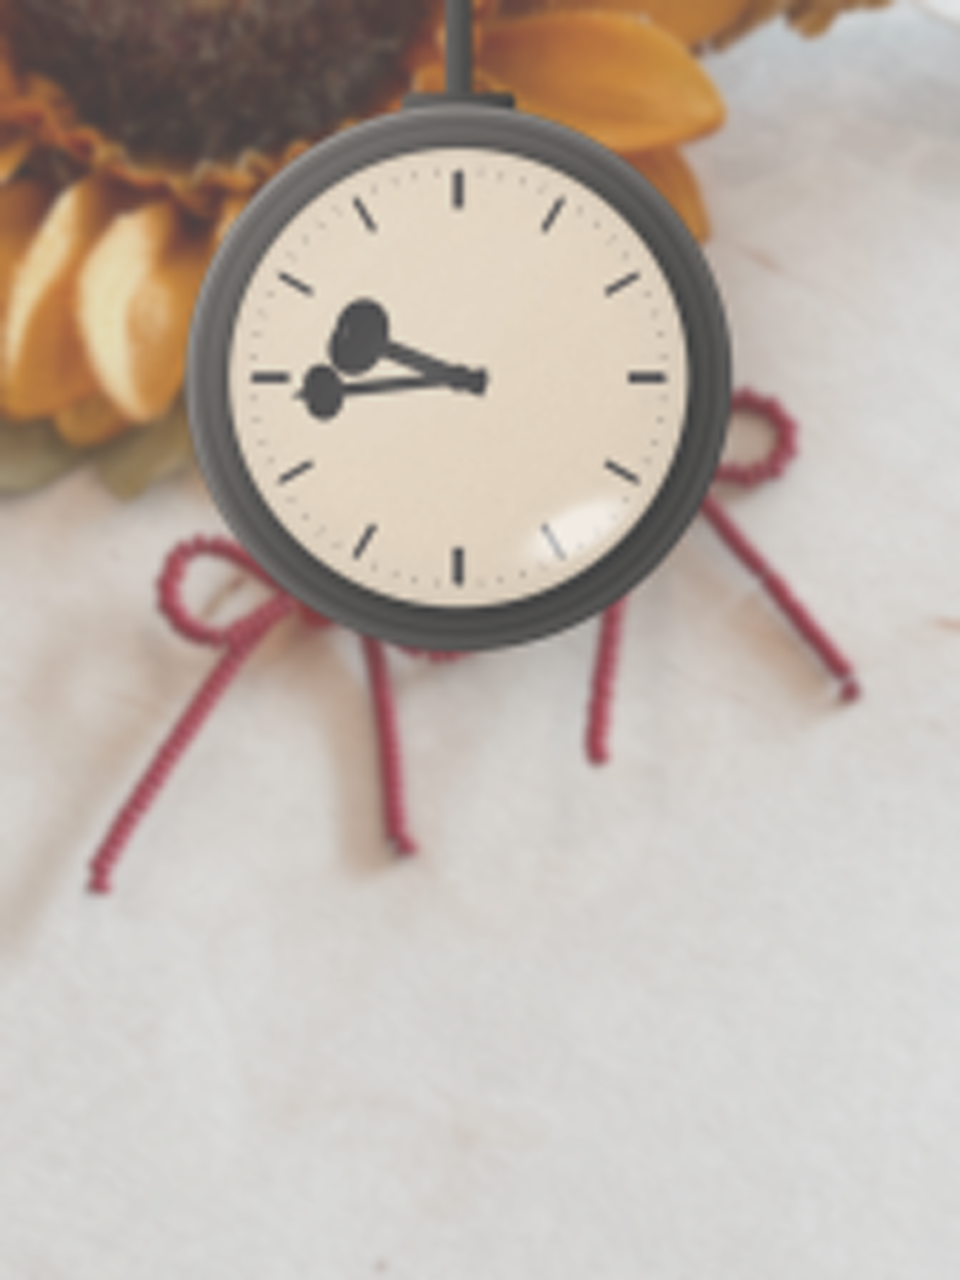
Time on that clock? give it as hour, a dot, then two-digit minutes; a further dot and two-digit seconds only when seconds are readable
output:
9.44
